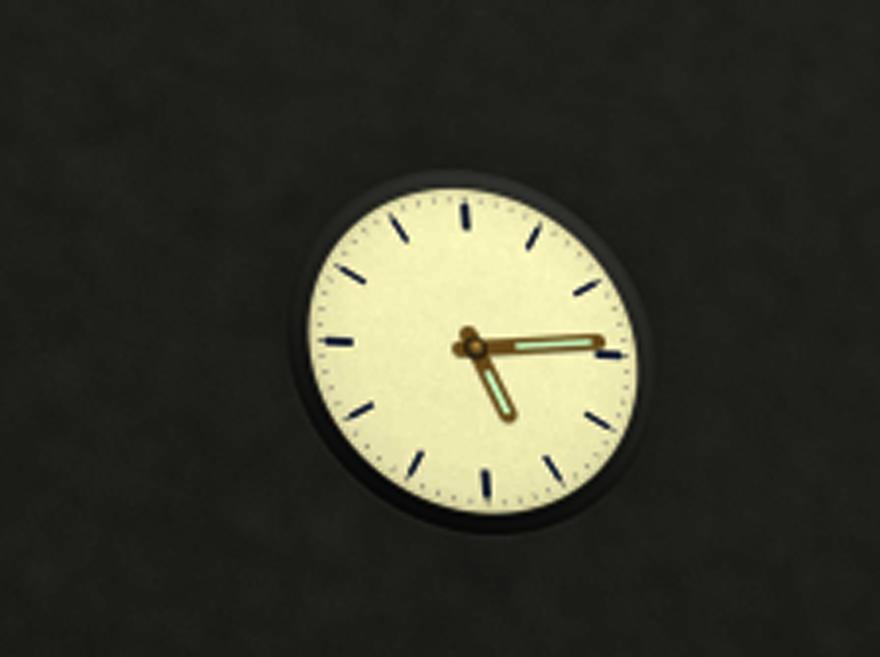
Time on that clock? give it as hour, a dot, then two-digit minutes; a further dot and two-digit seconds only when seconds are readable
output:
5.14
